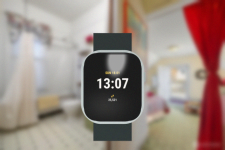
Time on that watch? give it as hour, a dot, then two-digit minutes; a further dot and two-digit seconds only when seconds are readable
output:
13.07
